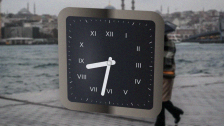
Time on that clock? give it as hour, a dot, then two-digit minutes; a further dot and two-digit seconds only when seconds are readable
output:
8.32
